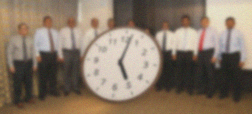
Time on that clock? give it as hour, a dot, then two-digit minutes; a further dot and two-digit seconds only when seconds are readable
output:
5.02
